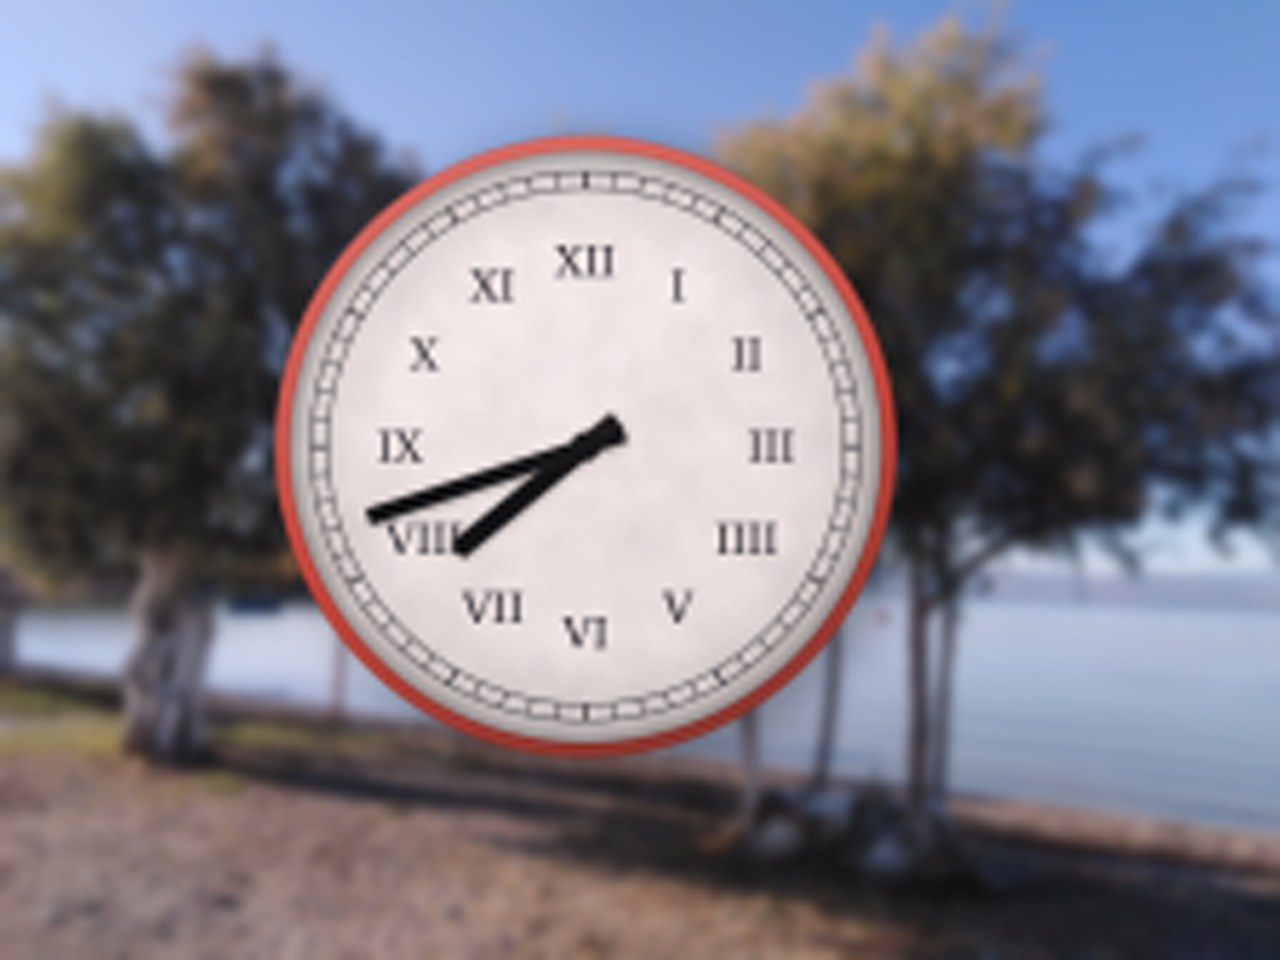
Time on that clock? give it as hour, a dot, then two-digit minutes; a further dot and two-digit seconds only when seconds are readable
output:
7.42
